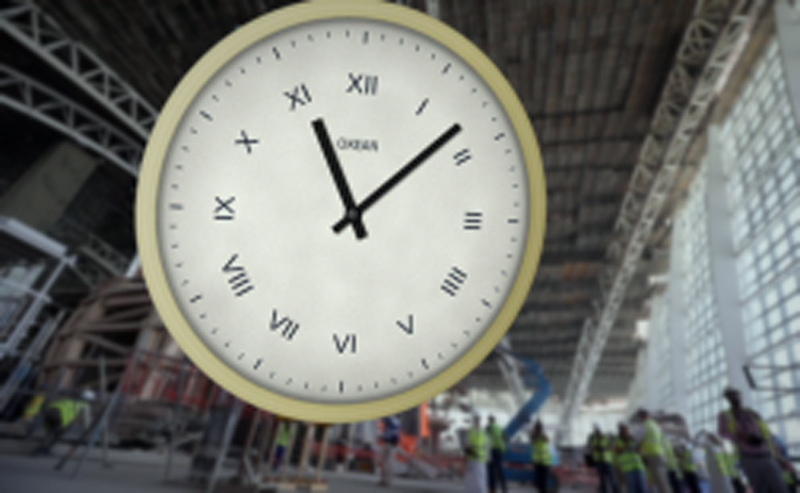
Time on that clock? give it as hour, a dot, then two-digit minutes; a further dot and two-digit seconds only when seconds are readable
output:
11.08
